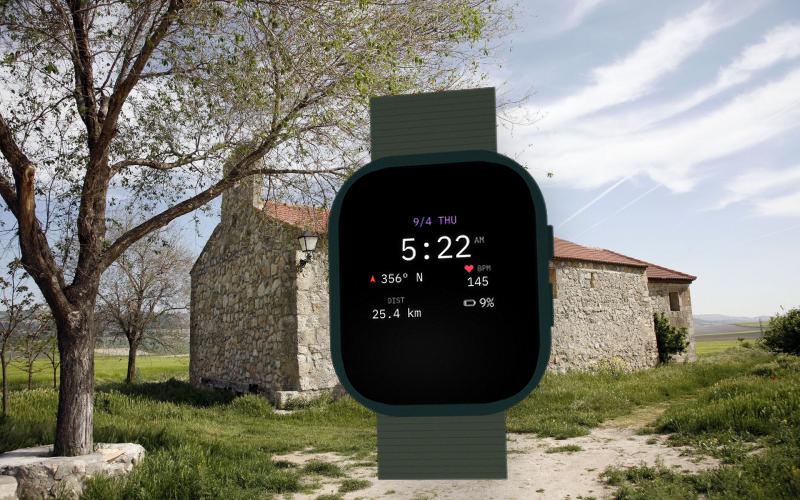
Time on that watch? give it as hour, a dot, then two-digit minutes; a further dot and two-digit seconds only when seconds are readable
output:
5.22
